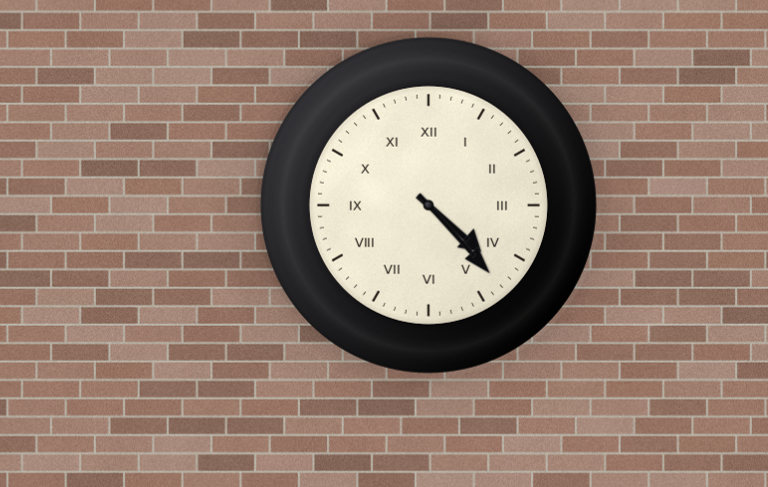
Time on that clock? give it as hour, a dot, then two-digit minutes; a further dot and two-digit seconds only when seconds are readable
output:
4.23
